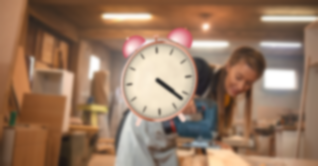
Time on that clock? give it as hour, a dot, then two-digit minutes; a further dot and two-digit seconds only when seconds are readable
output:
4.22
